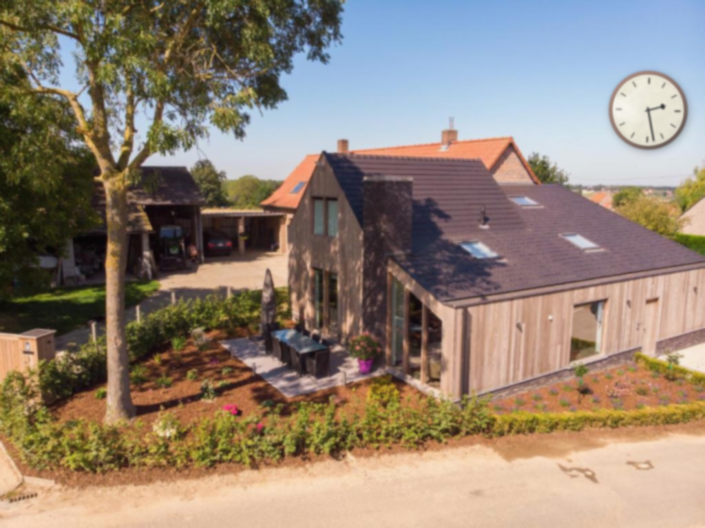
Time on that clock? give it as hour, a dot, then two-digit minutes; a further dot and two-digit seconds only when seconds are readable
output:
2.28
